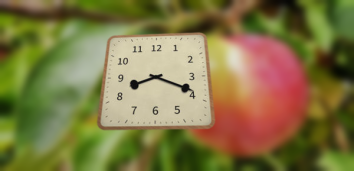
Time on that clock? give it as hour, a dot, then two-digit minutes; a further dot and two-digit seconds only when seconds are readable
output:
8.19
